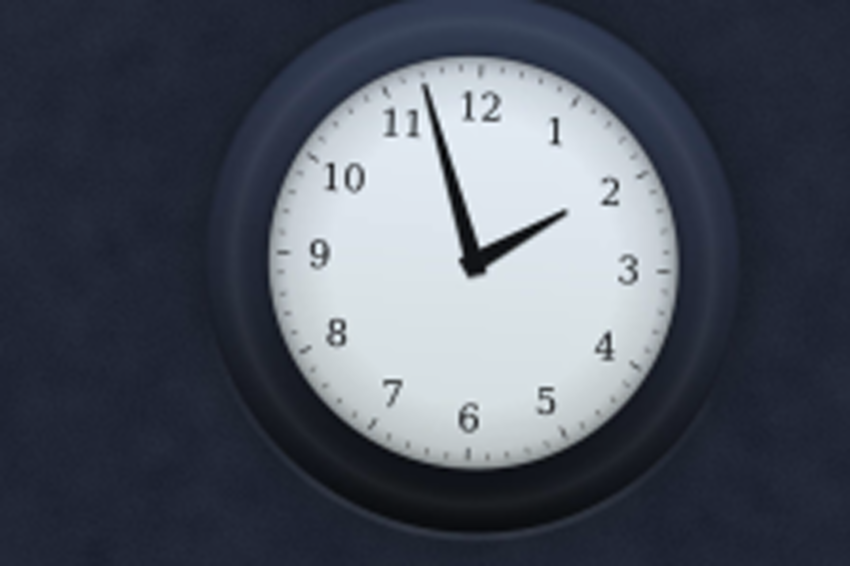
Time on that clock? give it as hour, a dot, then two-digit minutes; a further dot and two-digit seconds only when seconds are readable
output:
1.57
